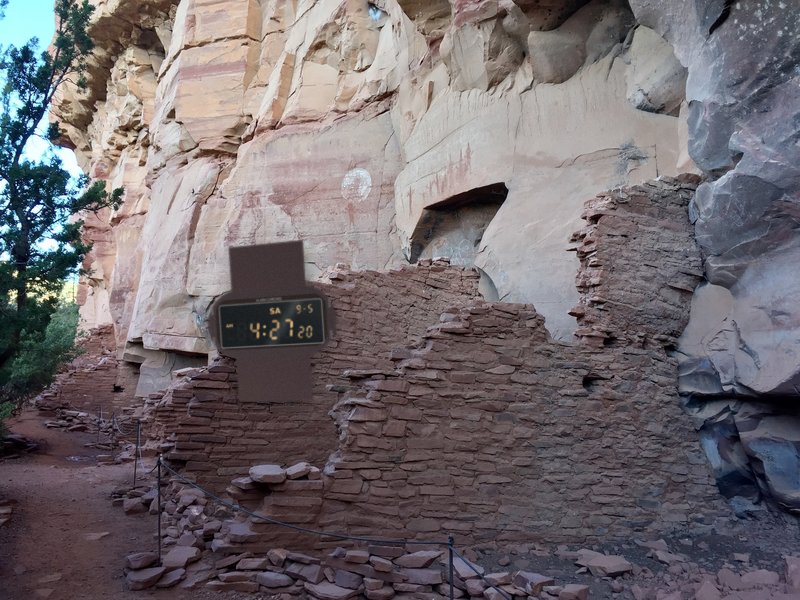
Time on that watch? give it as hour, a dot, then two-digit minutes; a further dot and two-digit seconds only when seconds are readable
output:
4.27.20
